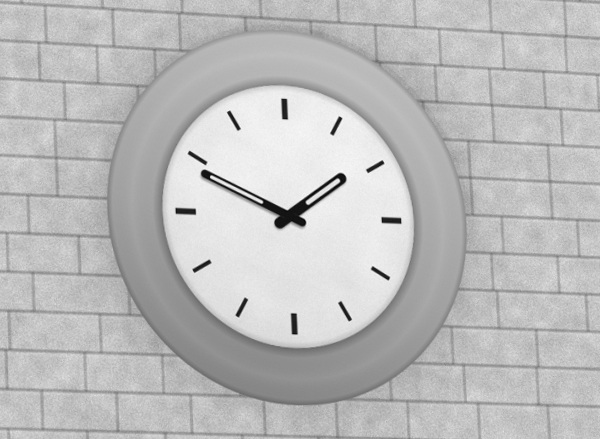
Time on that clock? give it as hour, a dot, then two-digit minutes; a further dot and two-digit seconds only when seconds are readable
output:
1.49
